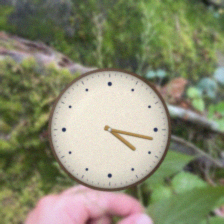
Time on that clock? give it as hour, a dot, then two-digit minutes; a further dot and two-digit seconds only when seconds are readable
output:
4.17
